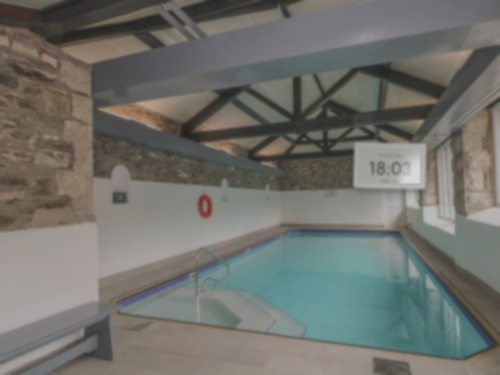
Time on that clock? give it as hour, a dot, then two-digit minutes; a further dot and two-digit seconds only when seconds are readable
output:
18.03
